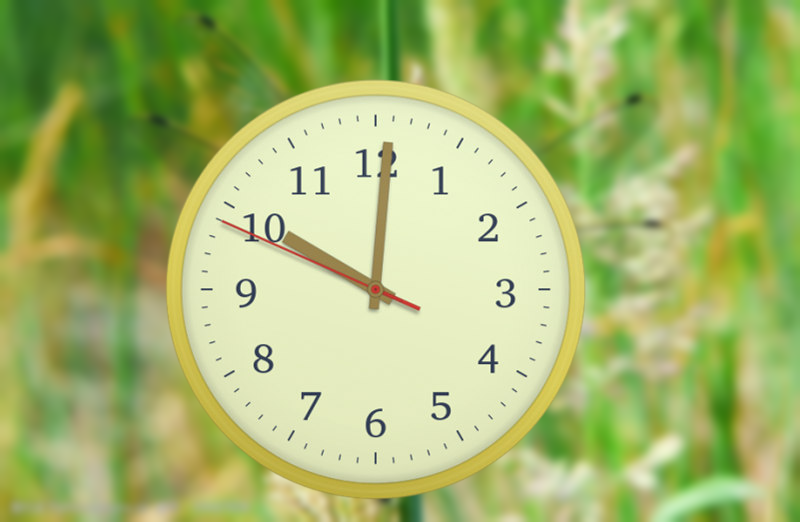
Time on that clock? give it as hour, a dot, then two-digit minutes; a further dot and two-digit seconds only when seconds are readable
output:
10.00.49
